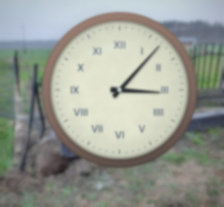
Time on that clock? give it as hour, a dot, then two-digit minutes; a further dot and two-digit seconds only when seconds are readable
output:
3.07
